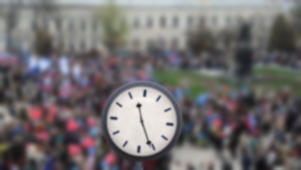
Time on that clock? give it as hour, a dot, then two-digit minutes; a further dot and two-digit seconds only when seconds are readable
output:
11.26
